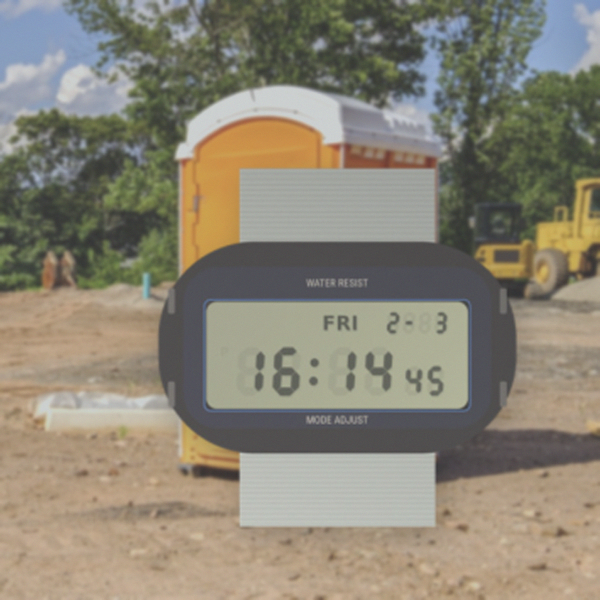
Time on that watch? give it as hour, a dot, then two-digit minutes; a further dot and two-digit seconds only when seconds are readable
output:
16.14.45
